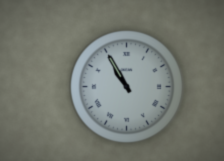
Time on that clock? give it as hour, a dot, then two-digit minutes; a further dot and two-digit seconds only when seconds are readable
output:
10.55
